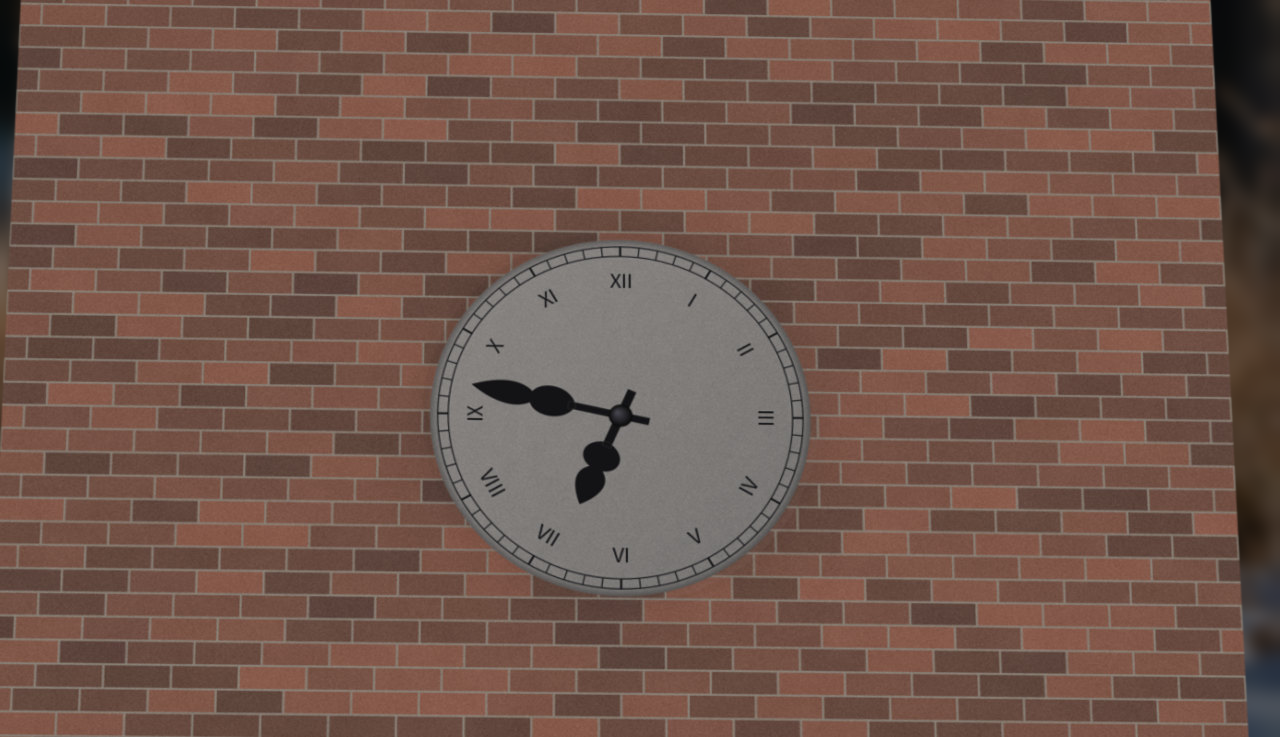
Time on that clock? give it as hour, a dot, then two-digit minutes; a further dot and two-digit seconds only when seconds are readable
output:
6.47
